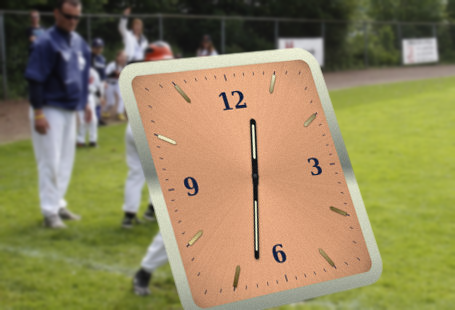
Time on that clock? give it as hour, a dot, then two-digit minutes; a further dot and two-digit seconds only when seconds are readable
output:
12.33
